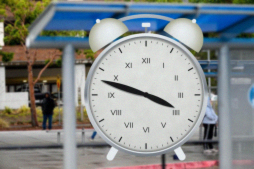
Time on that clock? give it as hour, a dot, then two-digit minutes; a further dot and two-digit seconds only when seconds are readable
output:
3.48
